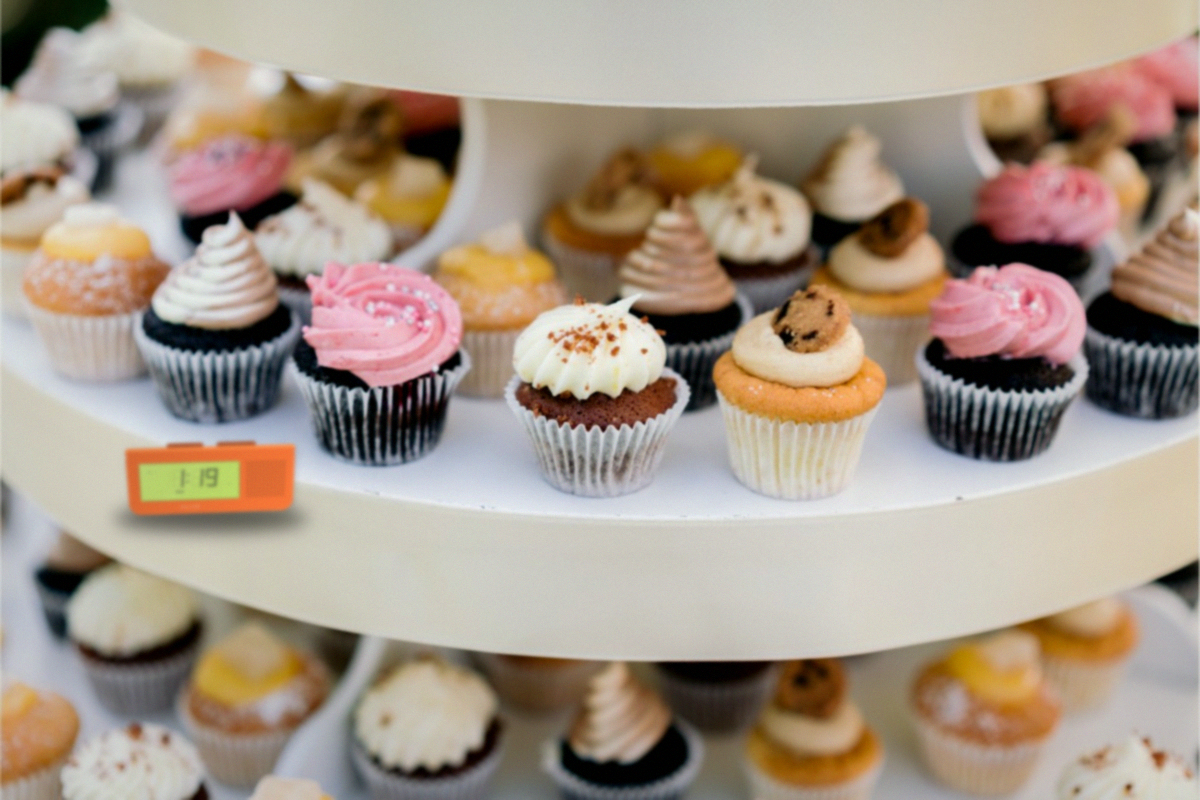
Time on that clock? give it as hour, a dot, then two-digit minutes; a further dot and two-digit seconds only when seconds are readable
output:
1.19
